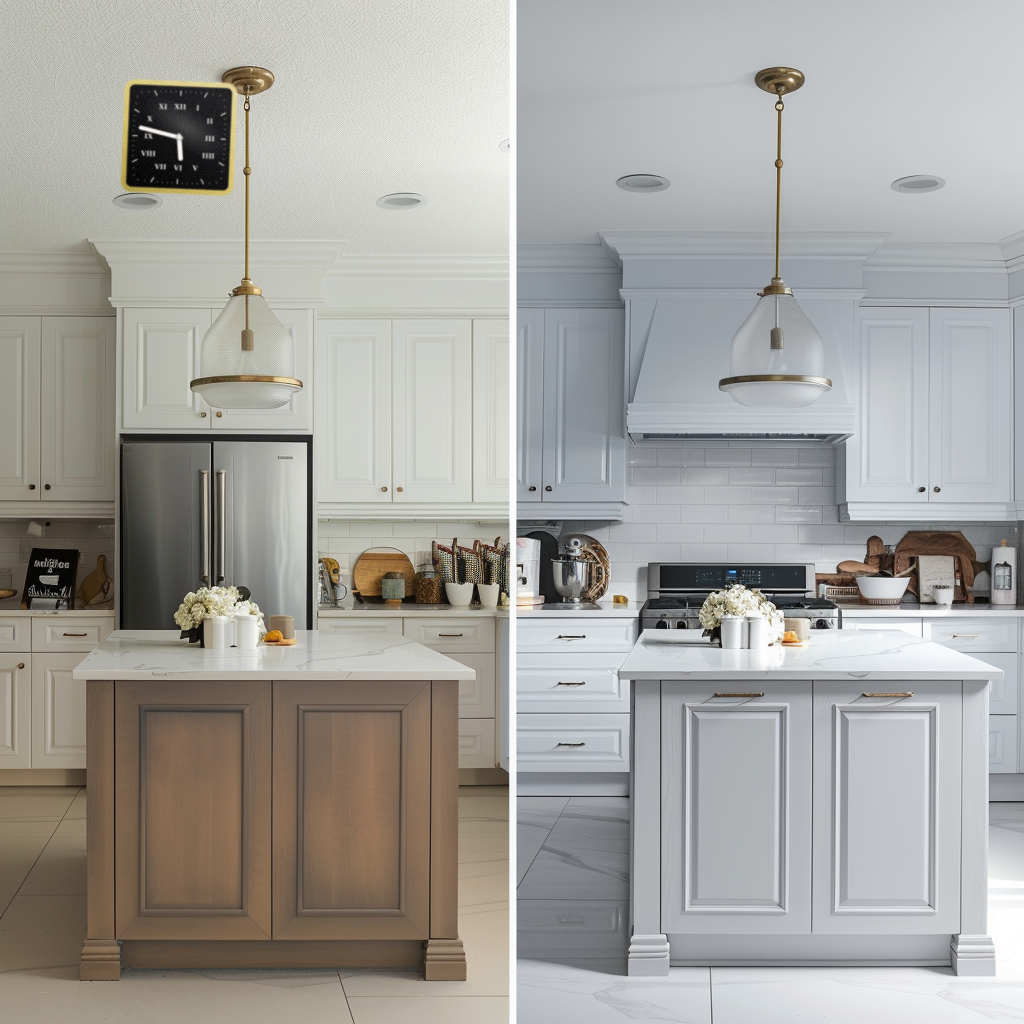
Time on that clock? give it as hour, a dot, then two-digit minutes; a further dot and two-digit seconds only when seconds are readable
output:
5.47
